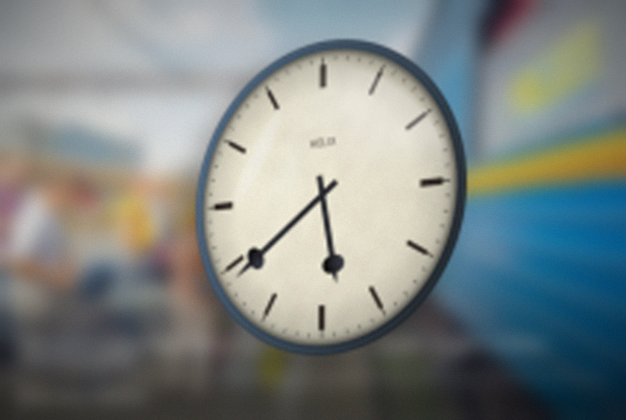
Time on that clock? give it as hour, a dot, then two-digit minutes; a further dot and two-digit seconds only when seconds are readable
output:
5.39
